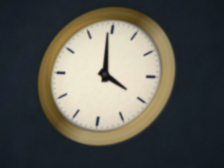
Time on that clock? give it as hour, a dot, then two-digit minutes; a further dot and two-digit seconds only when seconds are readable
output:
3.59
